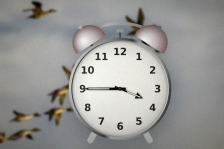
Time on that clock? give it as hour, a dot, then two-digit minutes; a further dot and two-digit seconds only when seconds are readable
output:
3.45
